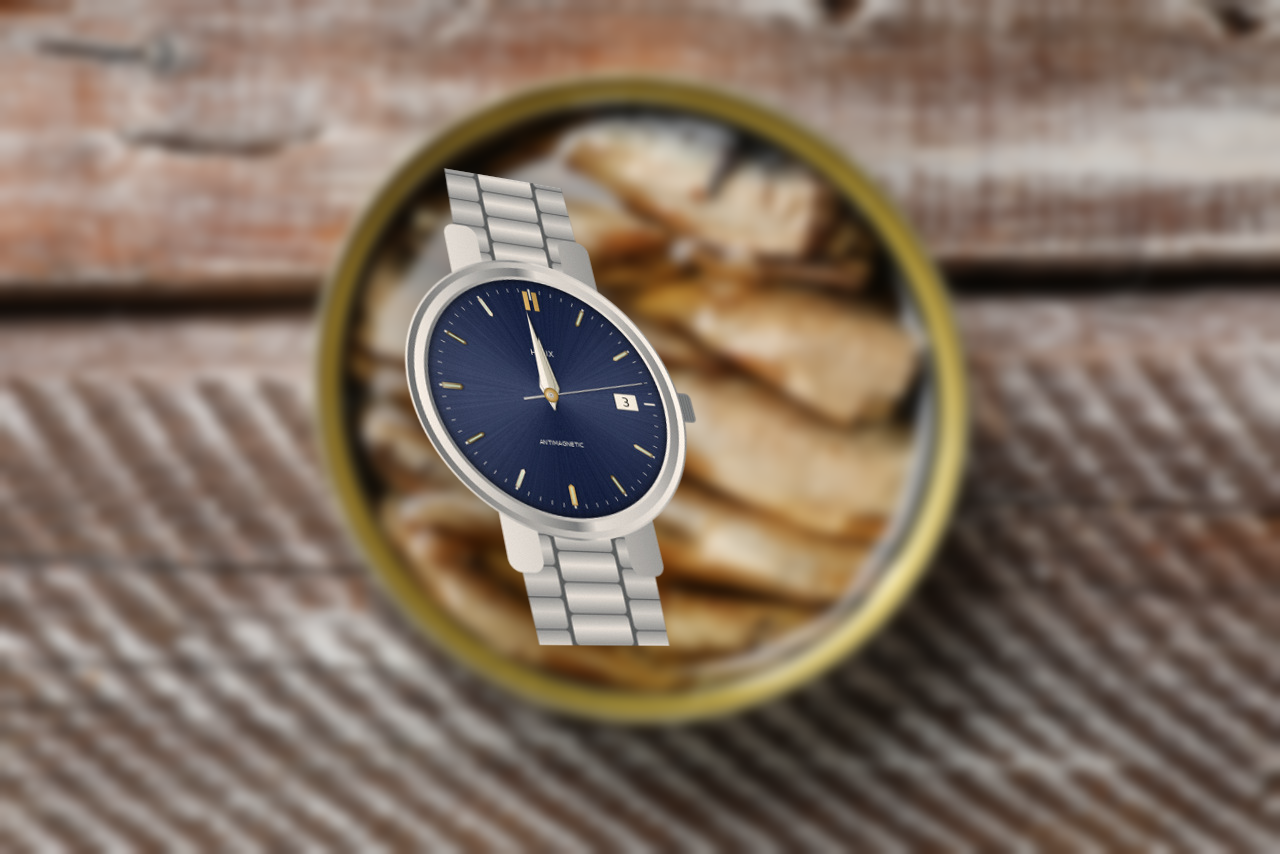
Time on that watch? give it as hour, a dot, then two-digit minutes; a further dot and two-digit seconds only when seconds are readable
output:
11.59.13
